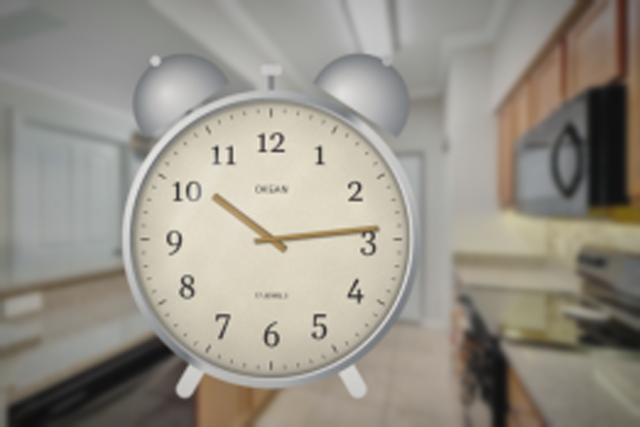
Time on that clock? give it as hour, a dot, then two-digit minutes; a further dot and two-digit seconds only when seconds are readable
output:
10.14
